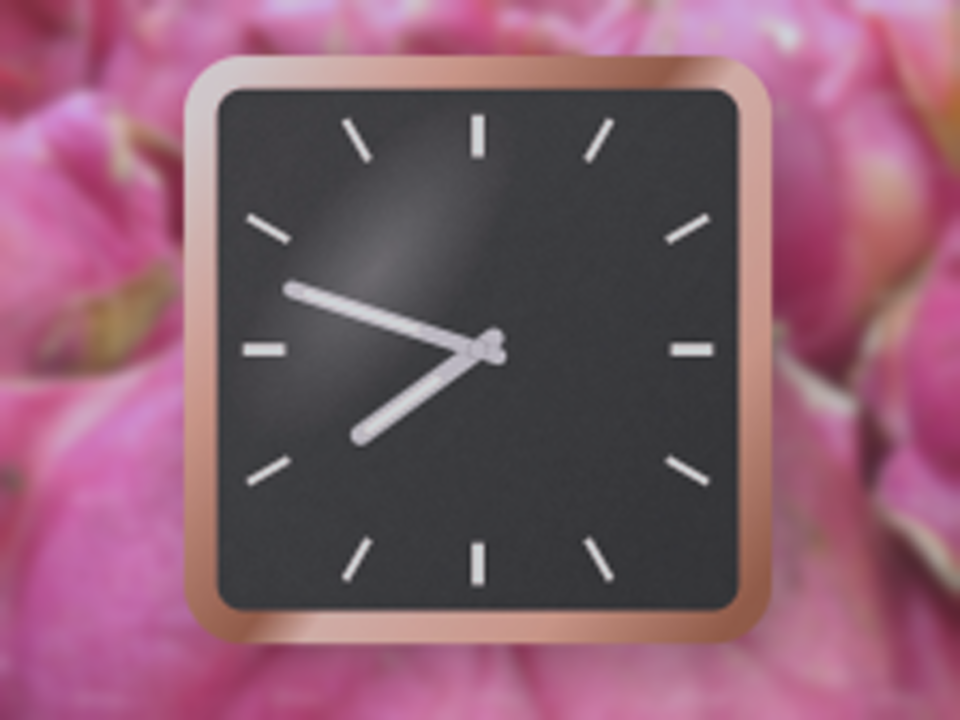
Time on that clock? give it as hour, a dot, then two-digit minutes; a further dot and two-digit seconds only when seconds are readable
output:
7.48
